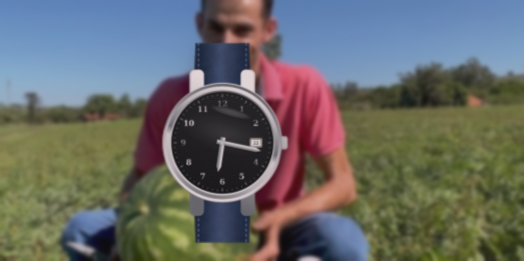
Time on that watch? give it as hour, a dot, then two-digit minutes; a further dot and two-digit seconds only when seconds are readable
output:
6.17
